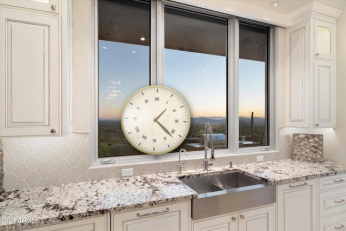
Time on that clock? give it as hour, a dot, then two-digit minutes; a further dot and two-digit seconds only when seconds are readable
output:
1.22
